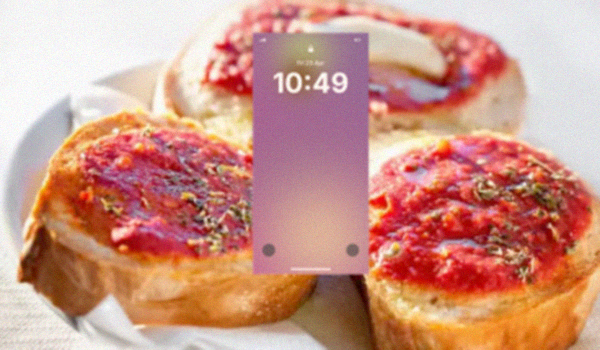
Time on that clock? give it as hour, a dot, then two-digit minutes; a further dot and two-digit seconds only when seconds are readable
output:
10.49
